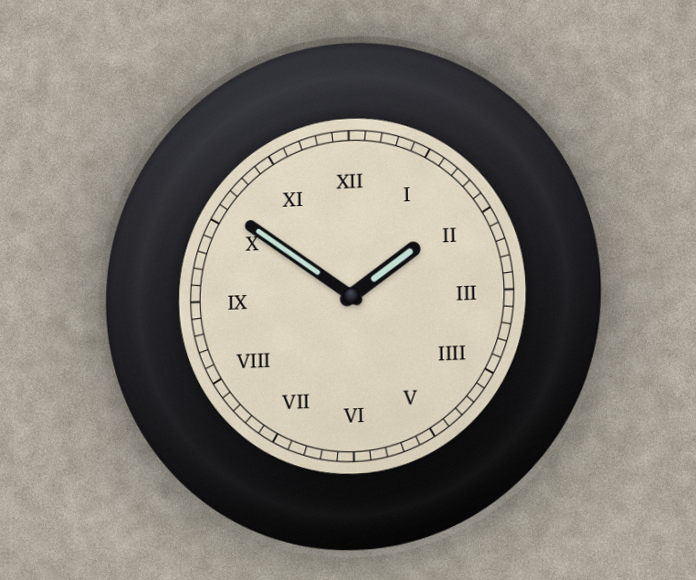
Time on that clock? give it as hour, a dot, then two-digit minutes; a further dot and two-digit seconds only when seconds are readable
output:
1.51
